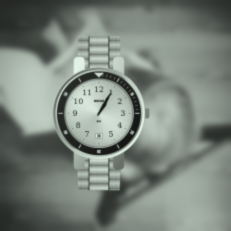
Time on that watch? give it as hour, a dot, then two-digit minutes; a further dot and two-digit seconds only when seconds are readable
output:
1.05
